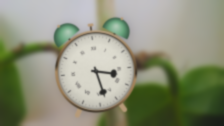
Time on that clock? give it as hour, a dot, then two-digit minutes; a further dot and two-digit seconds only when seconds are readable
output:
3.28
